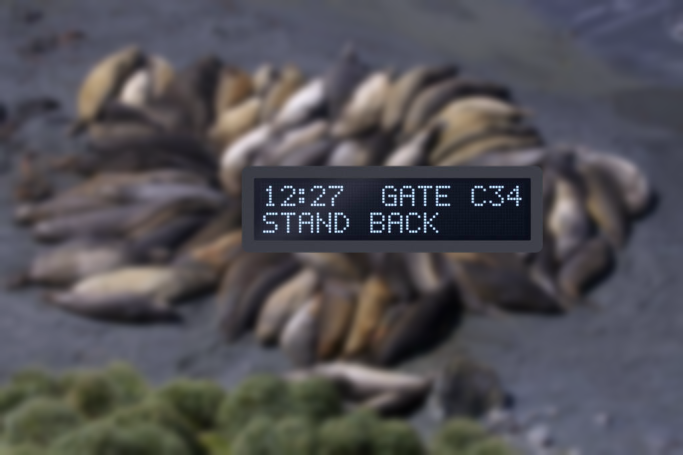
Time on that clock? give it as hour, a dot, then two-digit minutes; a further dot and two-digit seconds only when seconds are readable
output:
12.27
